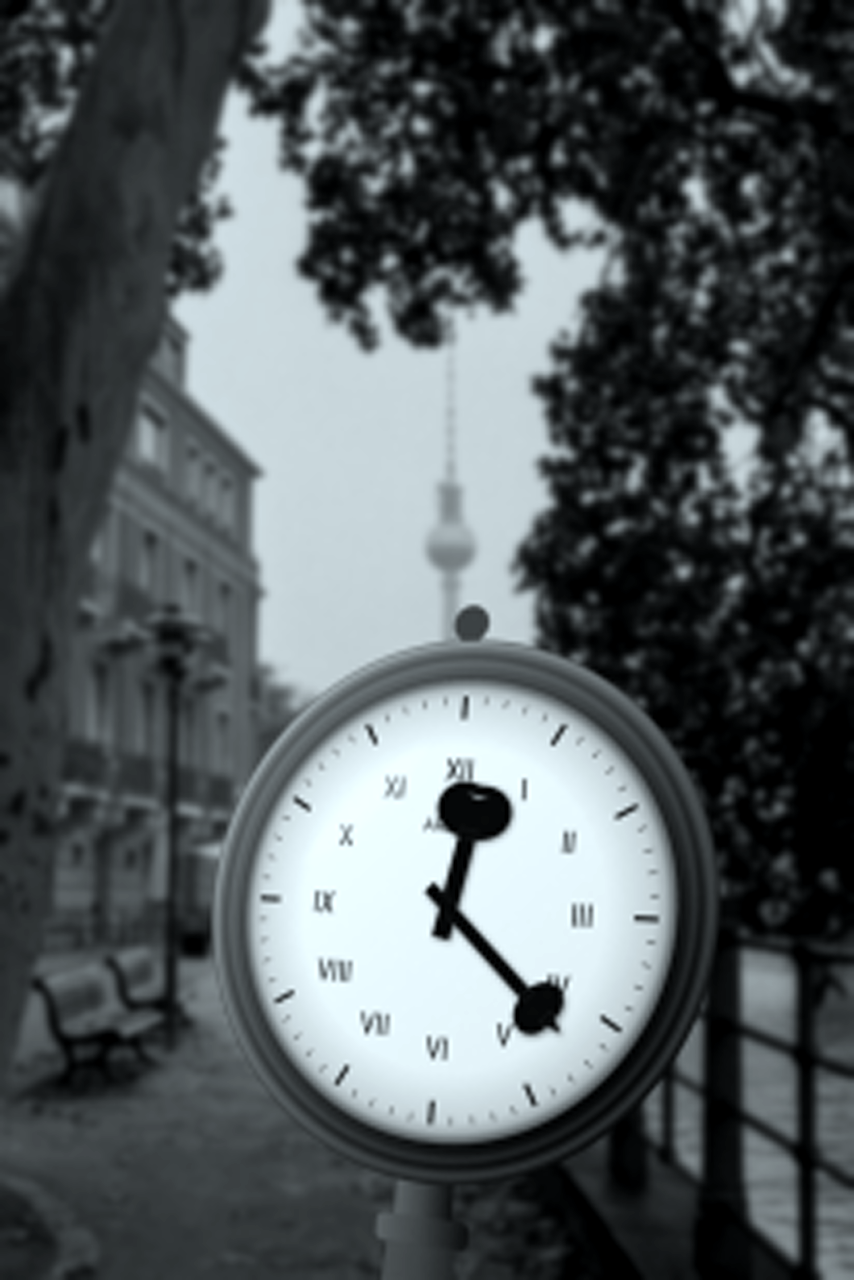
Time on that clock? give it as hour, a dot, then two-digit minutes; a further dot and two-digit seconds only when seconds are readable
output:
12.22
